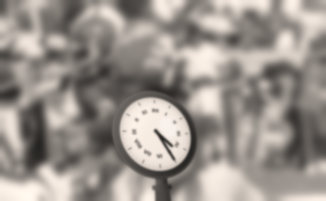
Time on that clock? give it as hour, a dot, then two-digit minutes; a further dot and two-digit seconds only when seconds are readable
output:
4.25
